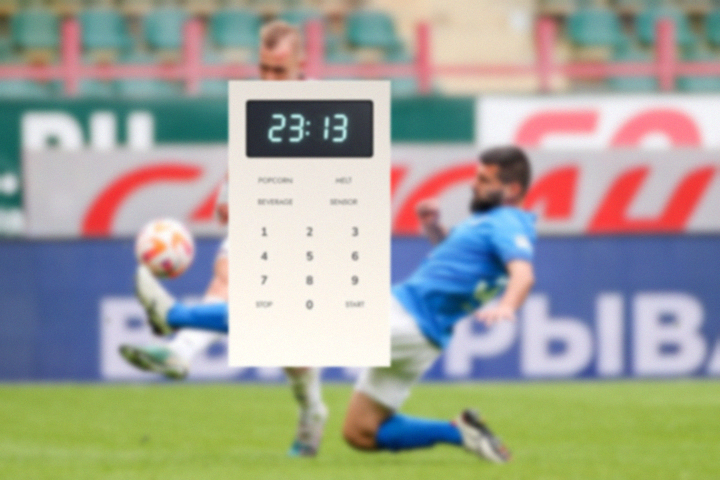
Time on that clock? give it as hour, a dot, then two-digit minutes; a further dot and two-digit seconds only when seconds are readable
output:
23.13
